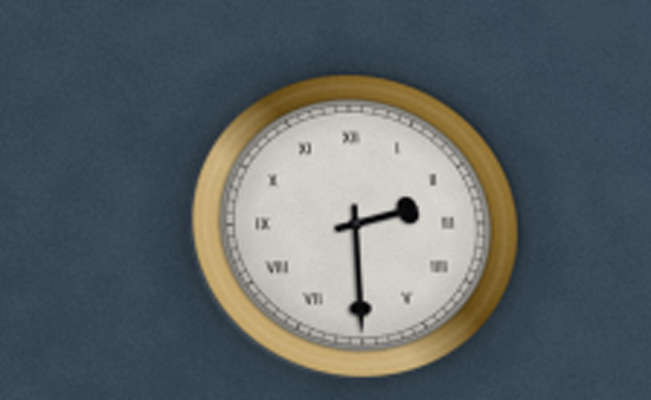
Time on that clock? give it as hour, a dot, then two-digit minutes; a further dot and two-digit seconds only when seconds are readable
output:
2.30
